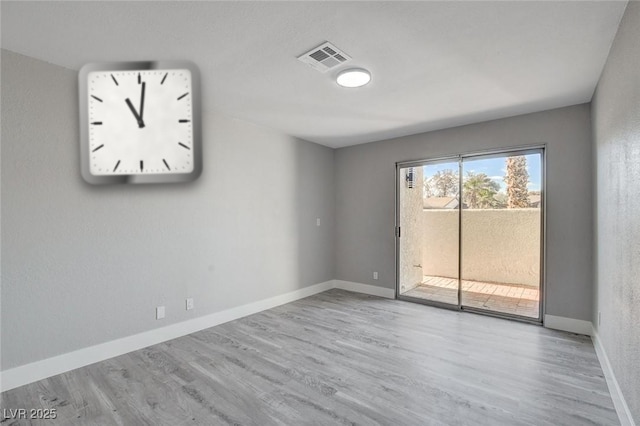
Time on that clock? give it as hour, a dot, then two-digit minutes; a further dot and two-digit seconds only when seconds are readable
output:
11.01
